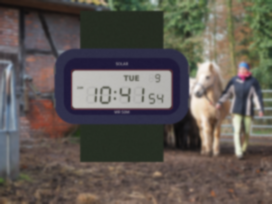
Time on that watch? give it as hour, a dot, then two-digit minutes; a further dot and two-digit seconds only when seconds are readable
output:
10.41.54
